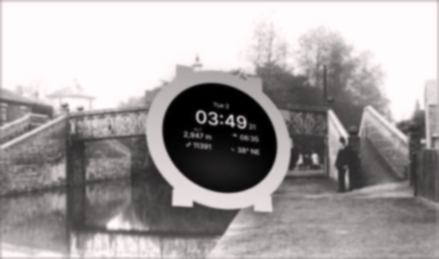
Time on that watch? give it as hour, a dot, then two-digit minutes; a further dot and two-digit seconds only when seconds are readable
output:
3.49
